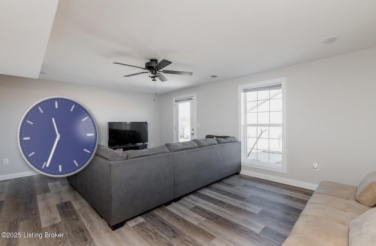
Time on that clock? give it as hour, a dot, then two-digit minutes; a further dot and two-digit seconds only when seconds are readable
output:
11.34
